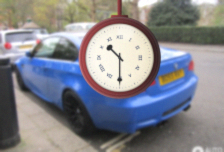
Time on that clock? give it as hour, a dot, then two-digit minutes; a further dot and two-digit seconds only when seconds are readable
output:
10.30
